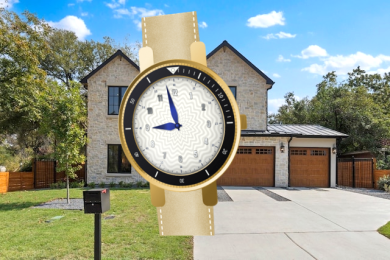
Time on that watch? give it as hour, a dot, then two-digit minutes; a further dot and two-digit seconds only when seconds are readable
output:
8.58
